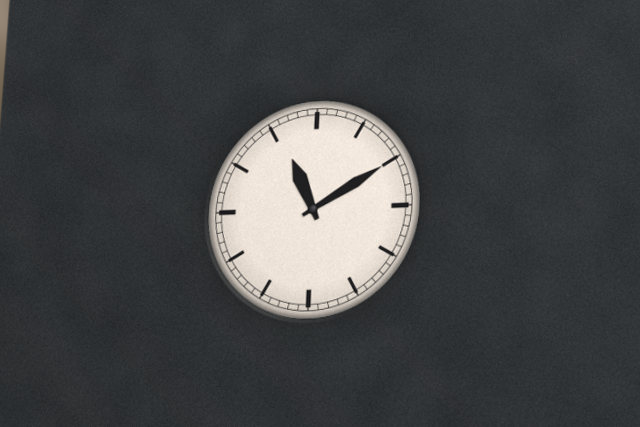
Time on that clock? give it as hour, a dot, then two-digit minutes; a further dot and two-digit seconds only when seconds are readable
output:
11.10
